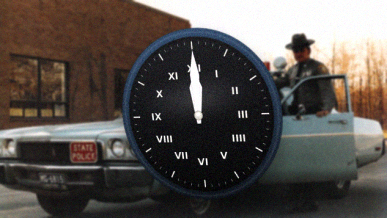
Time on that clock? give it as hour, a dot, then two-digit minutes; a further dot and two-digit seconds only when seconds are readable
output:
12.00
